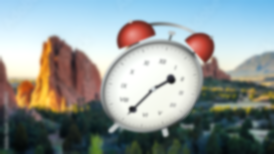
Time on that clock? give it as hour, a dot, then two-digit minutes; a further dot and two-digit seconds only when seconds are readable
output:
1.35
